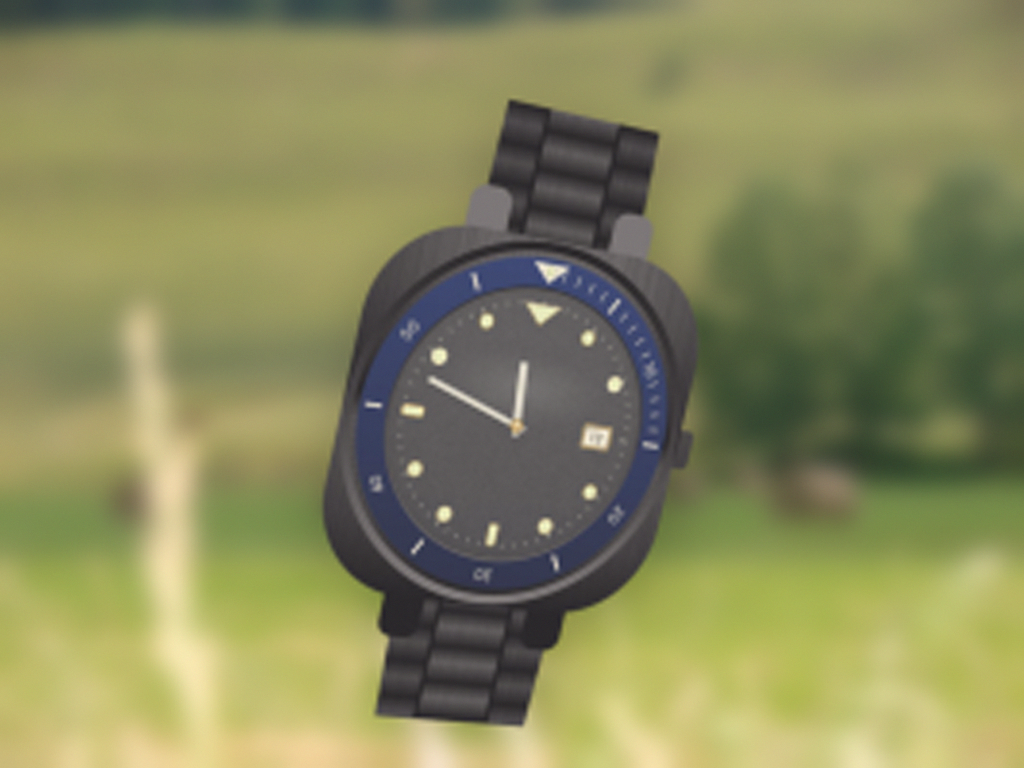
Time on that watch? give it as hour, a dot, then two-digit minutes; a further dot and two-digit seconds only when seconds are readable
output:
11.48
